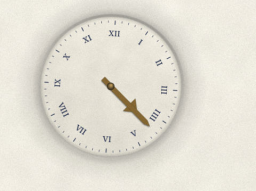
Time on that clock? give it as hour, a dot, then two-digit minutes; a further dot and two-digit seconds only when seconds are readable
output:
4.22
